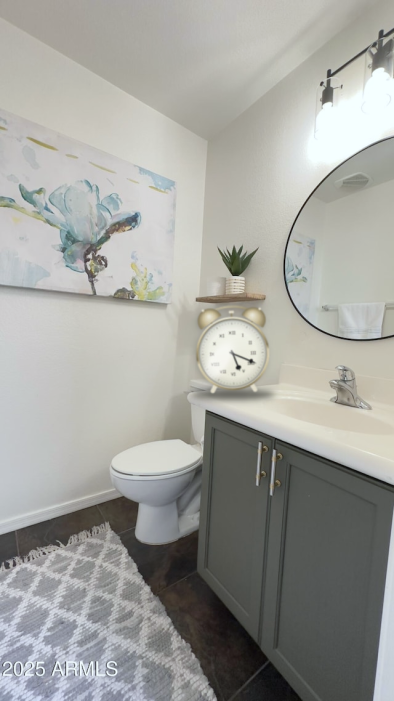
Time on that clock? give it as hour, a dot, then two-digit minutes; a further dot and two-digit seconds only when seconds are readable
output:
5.19
